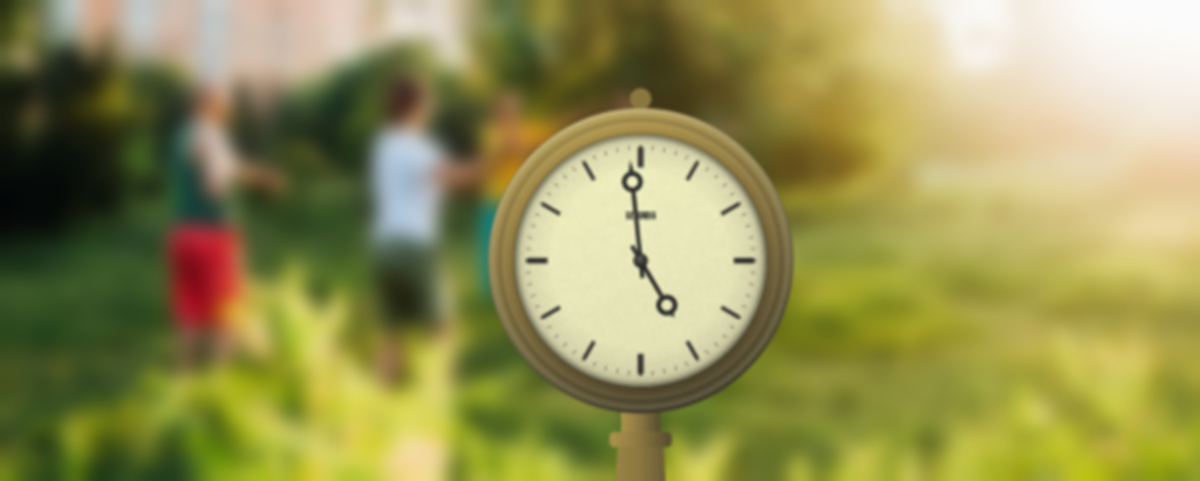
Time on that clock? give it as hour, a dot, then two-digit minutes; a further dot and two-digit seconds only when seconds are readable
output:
4.59
